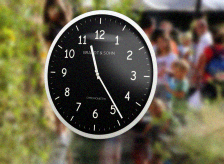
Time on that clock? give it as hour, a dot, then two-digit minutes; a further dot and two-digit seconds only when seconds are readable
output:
11.24
